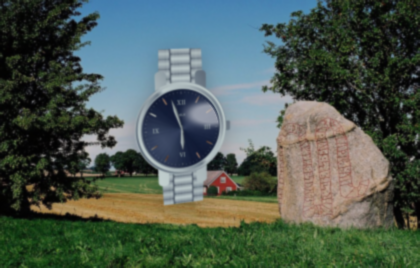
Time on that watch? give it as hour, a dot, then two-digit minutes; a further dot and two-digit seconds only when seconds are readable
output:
5.57
